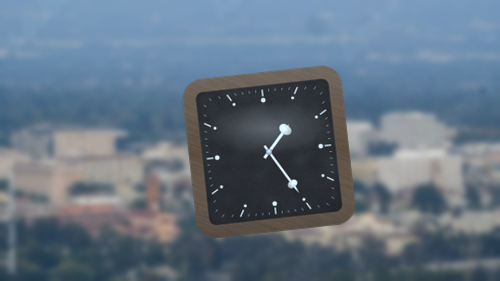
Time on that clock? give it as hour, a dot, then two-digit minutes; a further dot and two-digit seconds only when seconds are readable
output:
1.25
